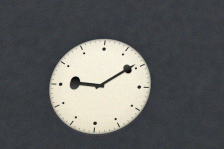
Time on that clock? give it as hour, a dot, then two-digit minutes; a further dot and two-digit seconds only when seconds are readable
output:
9.09
